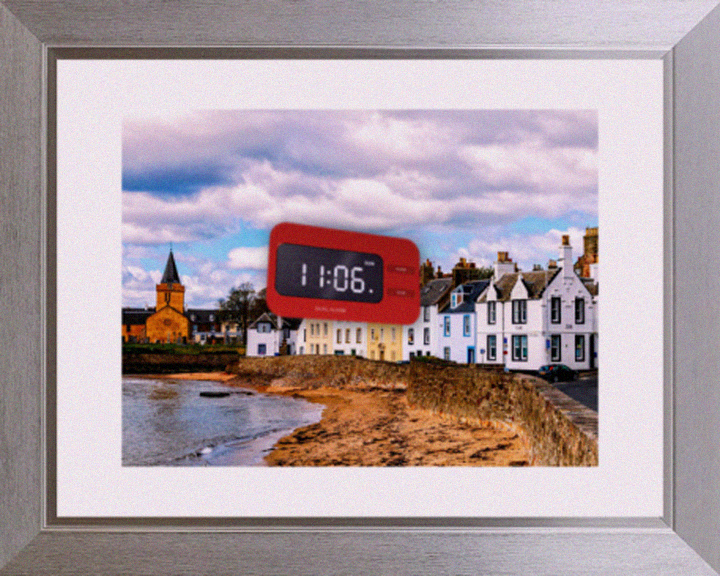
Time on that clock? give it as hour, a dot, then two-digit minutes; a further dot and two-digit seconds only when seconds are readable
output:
11.06
